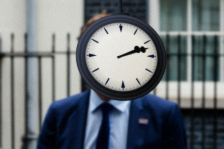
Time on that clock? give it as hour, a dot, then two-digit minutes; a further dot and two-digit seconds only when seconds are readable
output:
2.12
